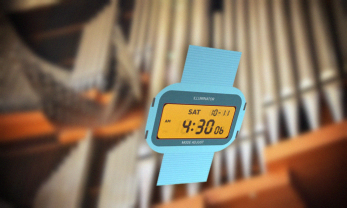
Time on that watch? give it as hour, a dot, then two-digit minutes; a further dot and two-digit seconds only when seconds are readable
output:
4.30.06
